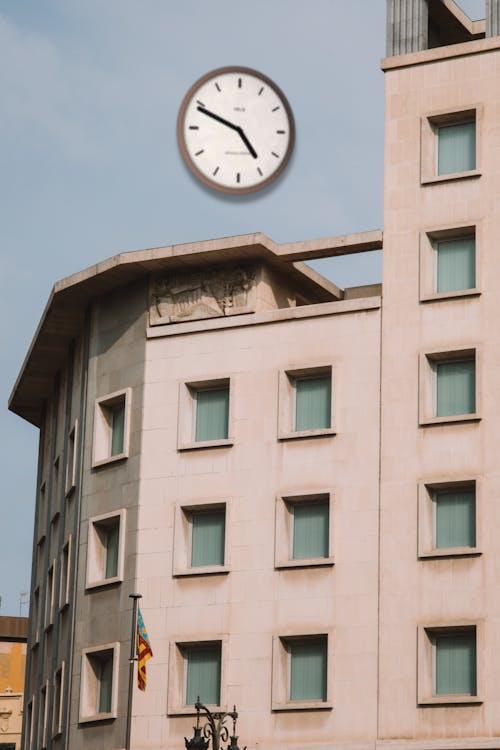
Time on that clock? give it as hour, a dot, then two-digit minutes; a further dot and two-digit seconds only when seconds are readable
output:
4.49
